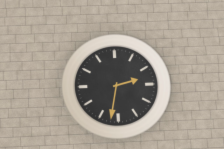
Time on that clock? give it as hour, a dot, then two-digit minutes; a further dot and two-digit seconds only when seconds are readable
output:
2.32
